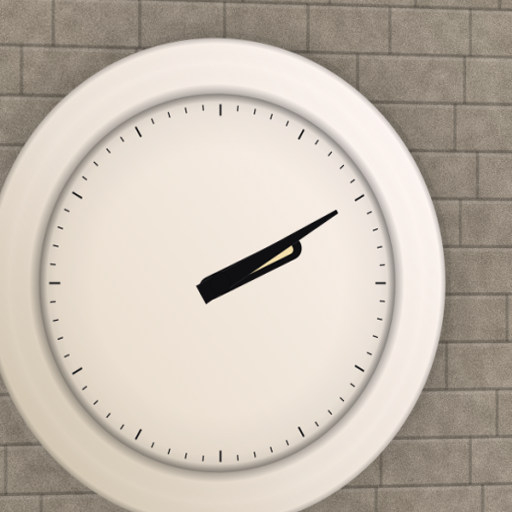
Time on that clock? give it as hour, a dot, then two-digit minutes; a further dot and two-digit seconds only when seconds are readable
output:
2.10
